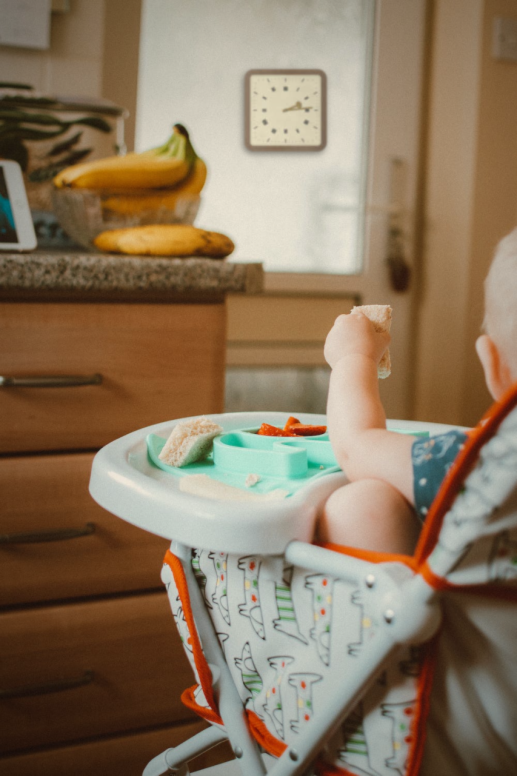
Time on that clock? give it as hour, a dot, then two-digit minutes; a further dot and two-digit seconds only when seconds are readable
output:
2.14
